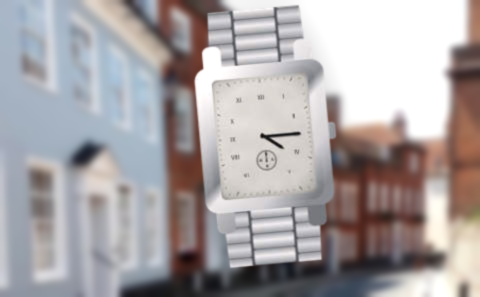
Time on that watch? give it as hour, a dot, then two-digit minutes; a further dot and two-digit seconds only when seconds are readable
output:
4.15
